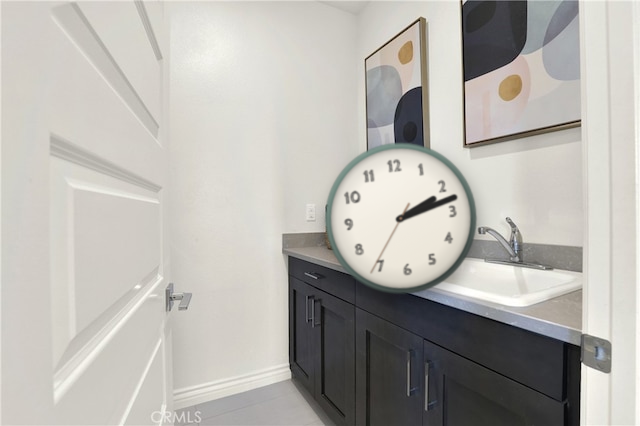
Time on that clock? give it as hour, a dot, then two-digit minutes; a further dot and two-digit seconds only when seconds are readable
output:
2.12.36
